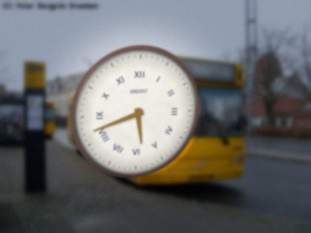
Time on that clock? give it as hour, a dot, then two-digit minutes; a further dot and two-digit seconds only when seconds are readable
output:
5.42
